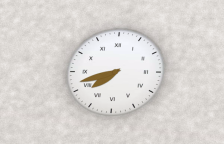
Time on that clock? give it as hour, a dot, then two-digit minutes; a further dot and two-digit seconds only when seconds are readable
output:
7.42
